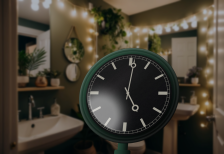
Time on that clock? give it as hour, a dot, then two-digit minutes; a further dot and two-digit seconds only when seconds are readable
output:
5.01
